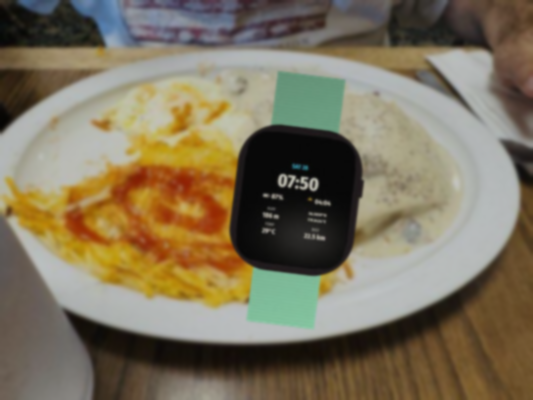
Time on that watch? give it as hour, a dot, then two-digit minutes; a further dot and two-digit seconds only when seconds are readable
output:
7.50
